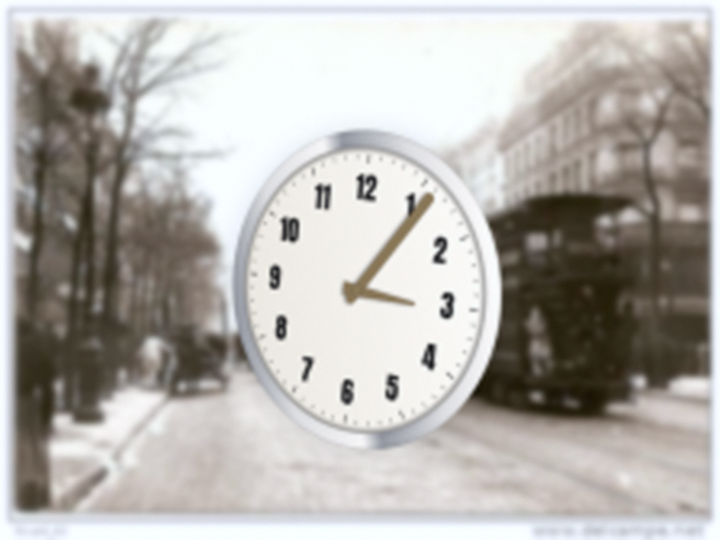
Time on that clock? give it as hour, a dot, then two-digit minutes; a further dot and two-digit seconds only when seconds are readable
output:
3.06
